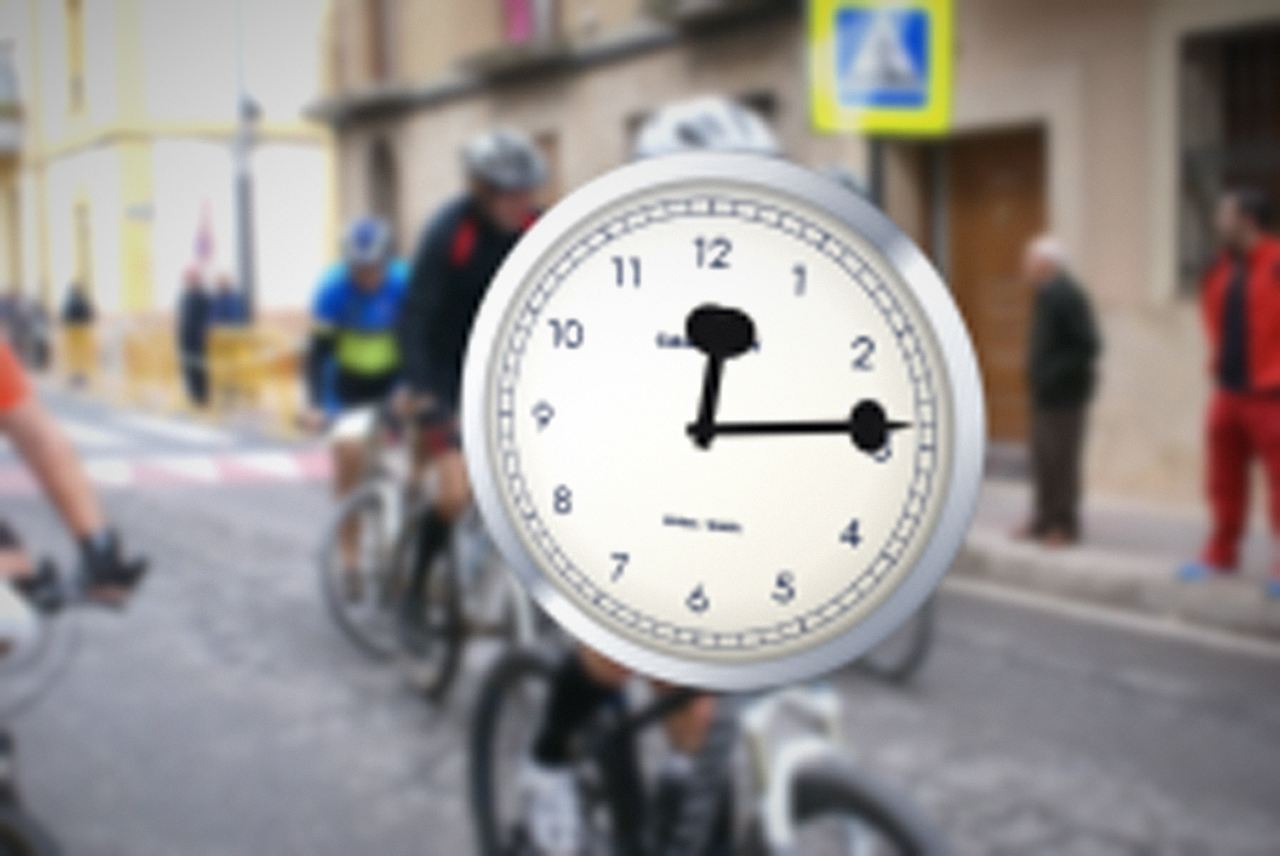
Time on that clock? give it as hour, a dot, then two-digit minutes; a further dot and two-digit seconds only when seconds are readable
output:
12.14
